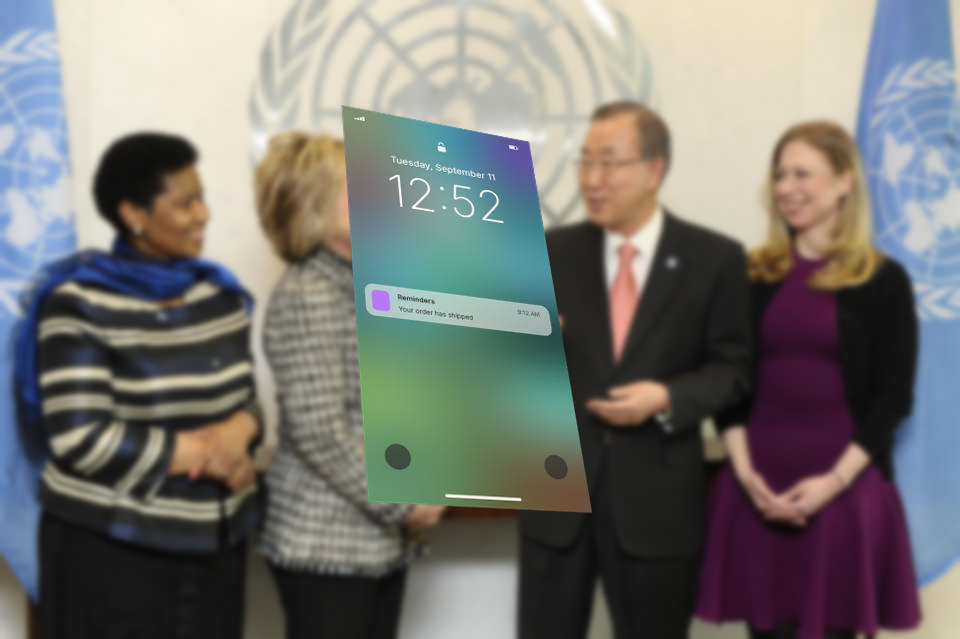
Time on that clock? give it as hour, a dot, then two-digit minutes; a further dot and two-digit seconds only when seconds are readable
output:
12.52
